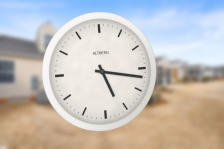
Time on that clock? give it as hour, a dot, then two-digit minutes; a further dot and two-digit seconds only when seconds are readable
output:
5.17
